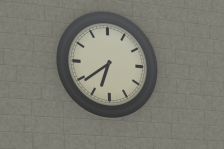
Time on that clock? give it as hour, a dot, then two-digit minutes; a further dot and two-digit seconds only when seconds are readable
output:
6.39
